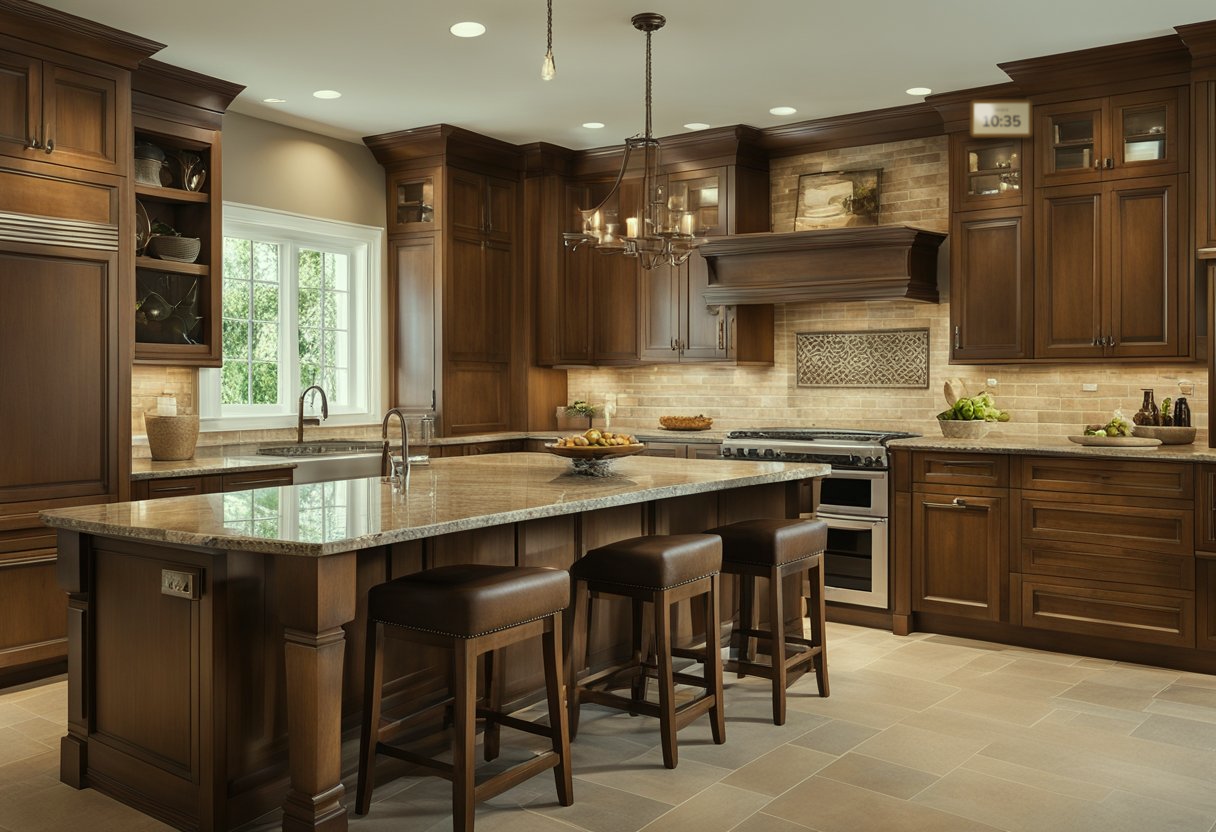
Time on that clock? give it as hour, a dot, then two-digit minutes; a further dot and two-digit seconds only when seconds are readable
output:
10.35
